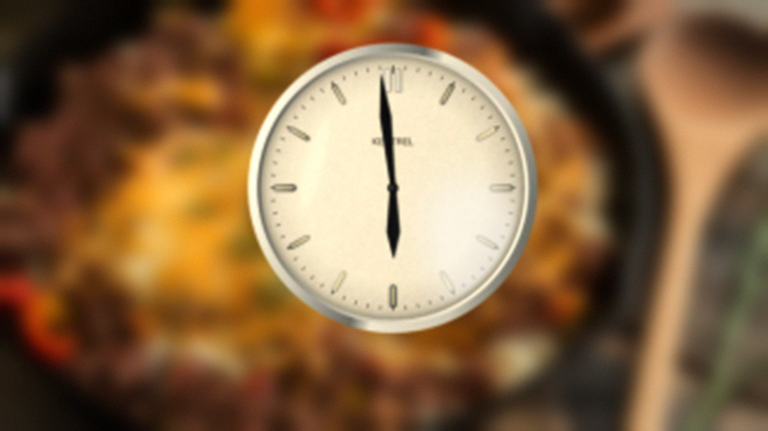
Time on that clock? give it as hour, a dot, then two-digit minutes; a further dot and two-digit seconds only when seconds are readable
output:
5.59
